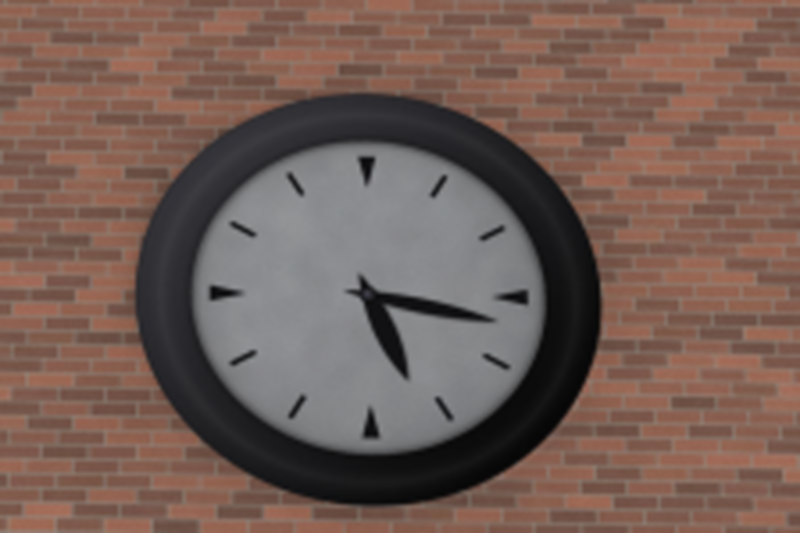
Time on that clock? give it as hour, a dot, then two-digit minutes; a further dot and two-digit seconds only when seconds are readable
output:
5.17
